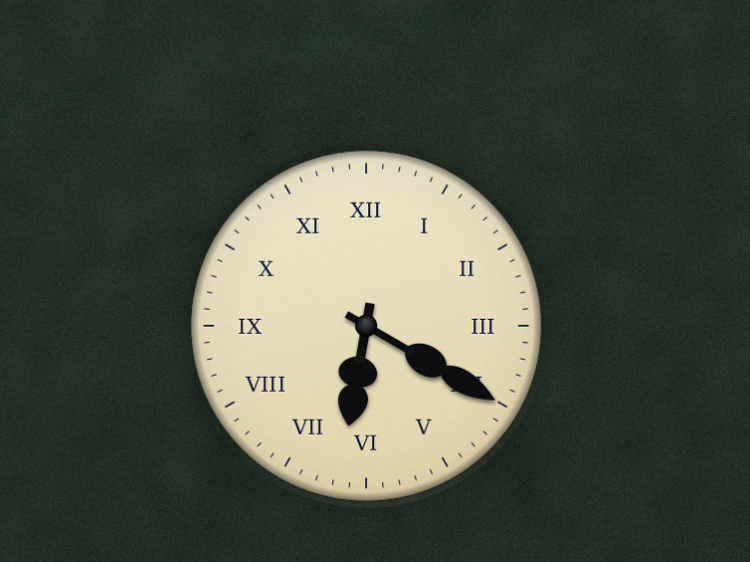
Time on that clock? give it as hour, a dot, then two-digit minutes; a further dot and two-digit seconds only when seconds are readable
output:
6.20
